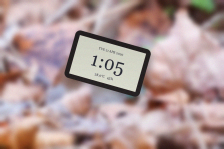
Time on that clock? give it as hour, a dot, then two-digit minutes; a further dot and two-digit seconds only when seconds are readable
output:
1.05
